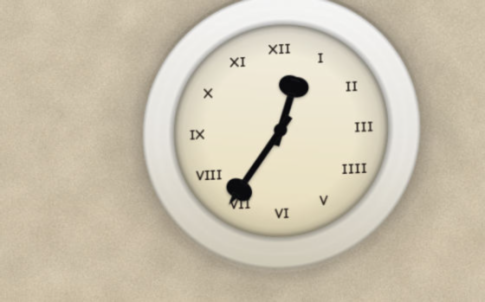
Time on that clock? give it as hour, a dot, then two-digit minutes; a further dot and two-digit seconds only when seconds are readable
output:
12.36
